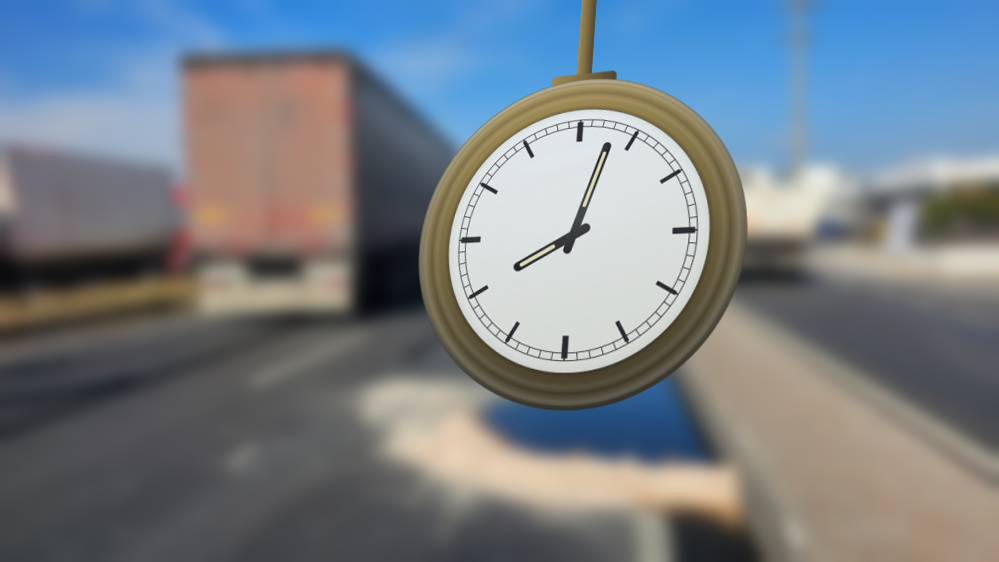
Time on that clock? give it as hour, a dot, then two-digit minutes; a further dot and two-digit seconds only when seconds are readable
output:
8.03
